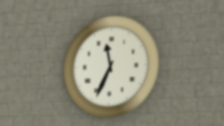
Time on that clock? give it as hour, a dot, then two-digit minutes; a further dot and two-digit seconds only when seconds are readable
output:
11.34
